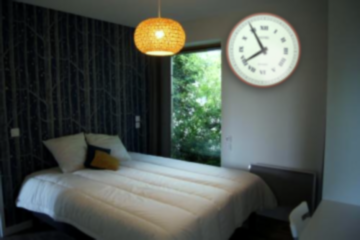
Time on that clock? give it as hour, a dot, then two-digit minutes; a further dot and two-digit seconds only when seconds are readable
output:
7.55
